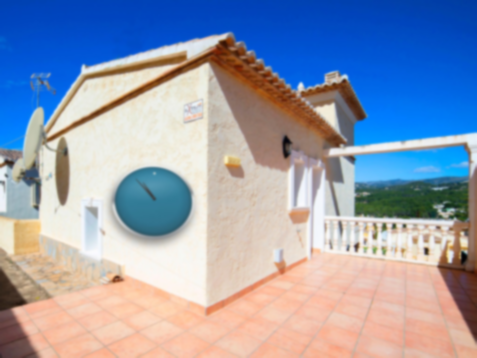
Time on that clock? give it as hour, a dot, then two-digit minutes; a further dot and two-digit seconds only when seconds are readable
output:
10.53
